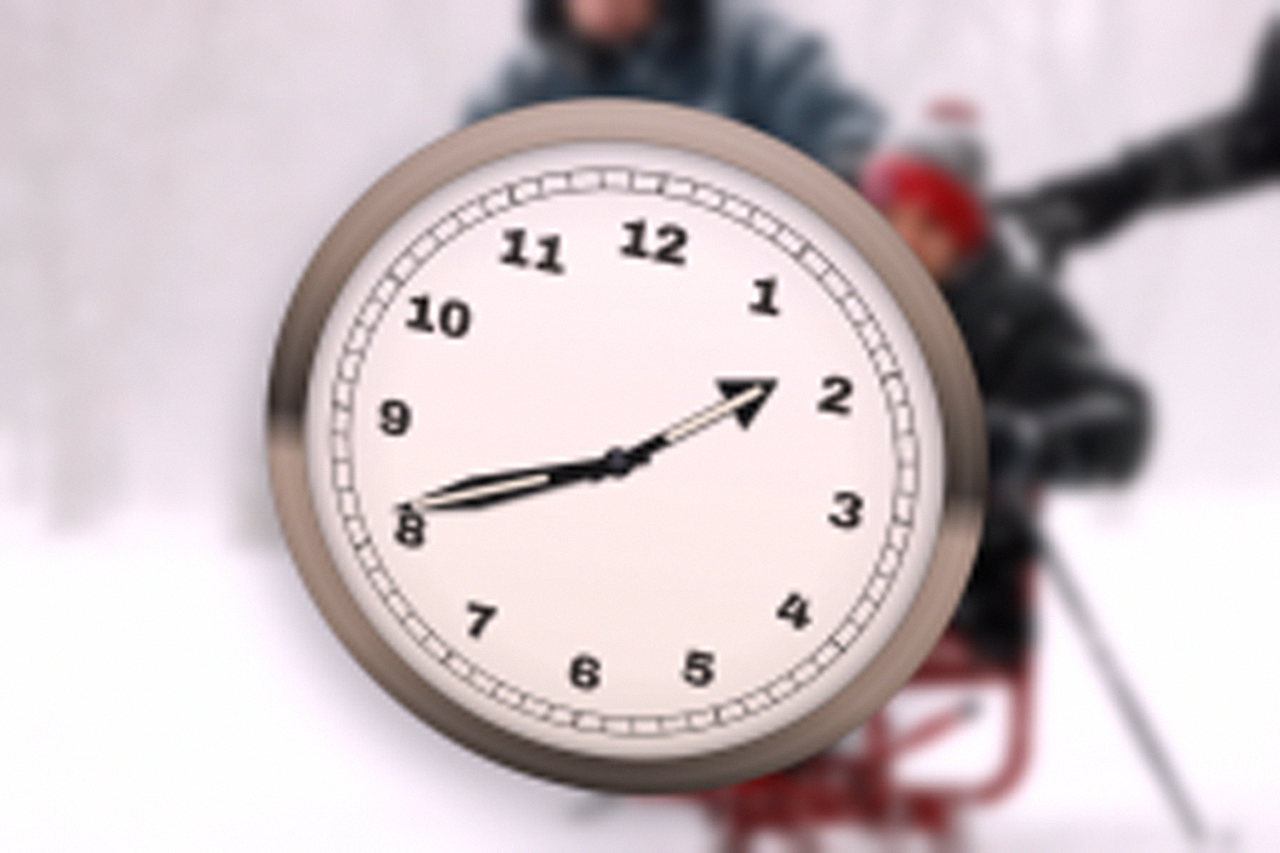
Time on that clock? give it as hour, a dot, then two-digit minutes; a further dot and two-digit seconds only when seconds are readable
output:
1.41
